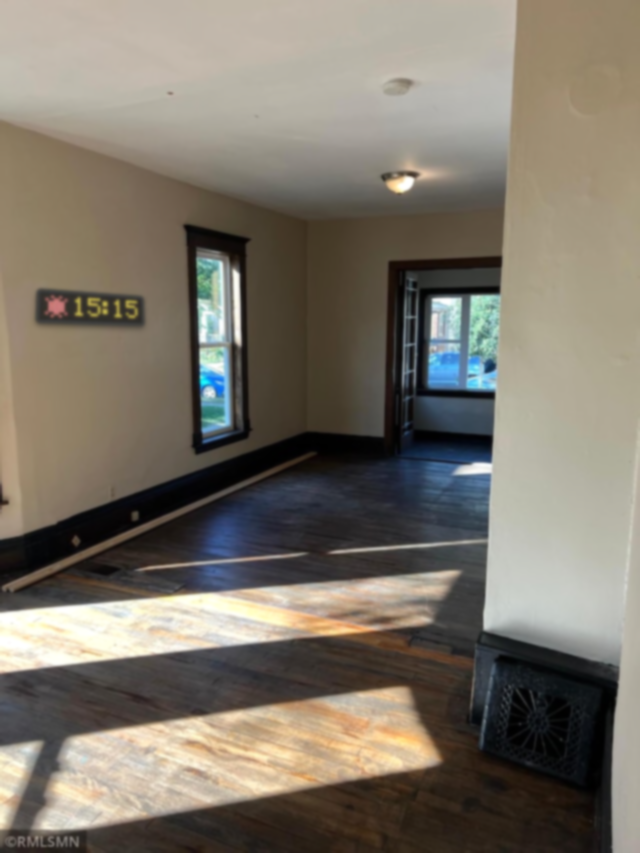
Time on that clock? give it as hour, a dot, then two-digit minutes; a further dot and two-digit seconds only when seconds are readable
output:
15.15
